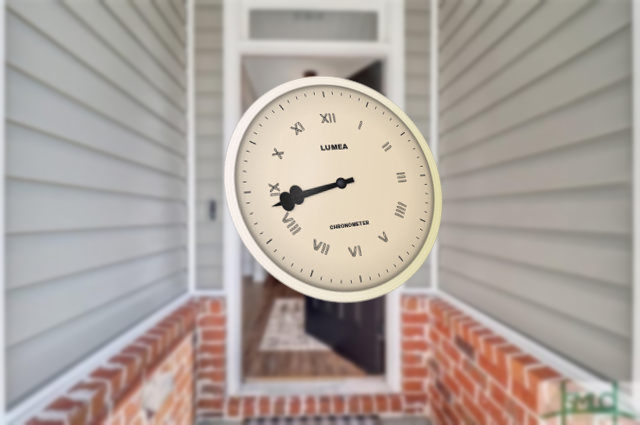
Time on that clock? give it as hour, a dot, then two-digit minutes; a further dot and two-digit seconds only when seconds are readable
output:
8.43
